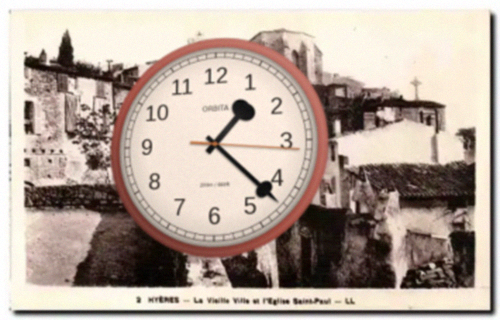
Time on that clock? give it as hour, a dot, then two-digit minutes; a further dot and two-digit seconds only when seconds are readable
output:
1.22.16
